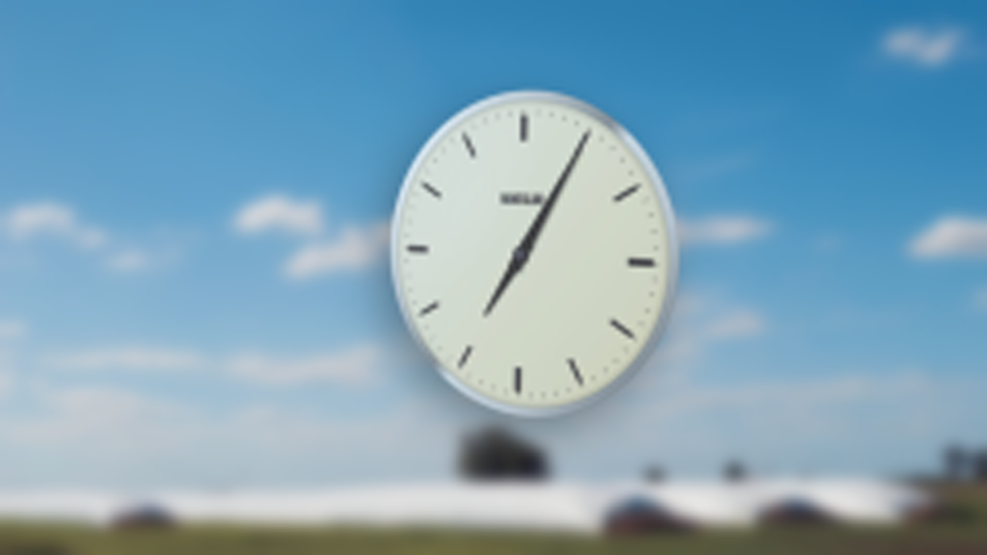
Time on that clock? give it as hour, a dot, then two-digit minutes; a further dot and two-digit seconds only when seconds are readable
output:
7.05
